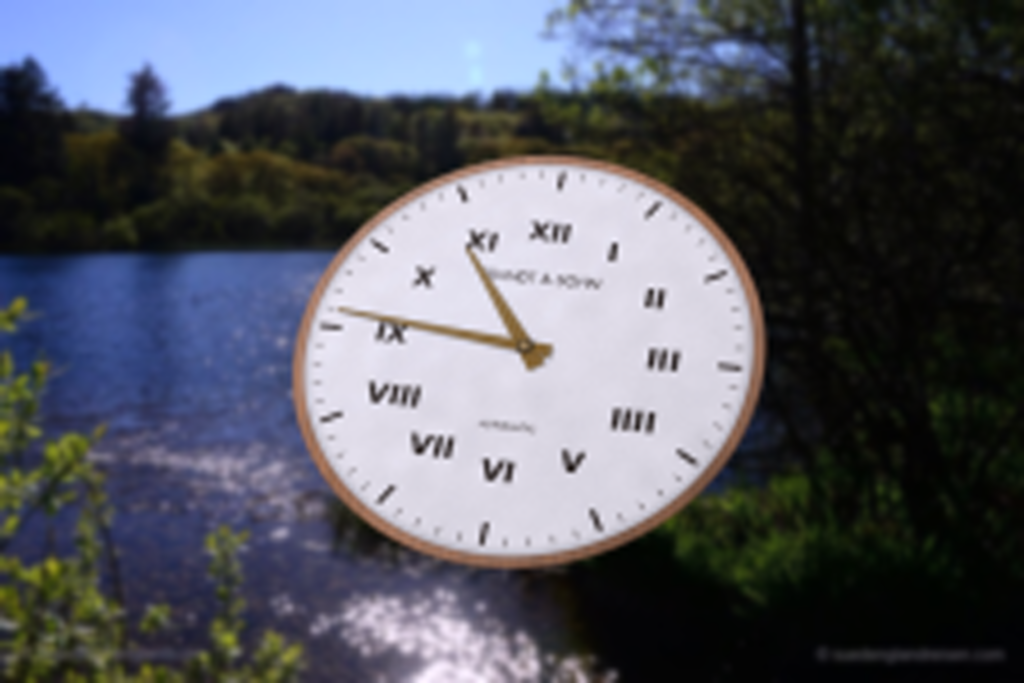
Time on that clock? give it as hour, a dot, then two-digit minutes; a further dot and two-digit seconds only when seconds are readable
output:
10.46
